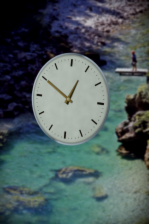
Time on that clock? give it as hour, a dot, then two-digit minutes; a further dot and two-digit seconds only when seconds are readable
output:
12.50
